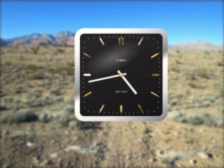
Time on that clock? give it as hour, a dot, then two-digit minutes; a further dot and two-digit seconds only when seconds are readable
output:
4.43
